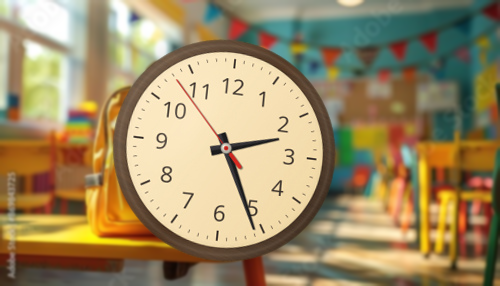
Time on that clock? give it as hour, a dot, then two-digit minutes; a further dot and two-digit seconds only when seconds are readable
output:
2.25.53
